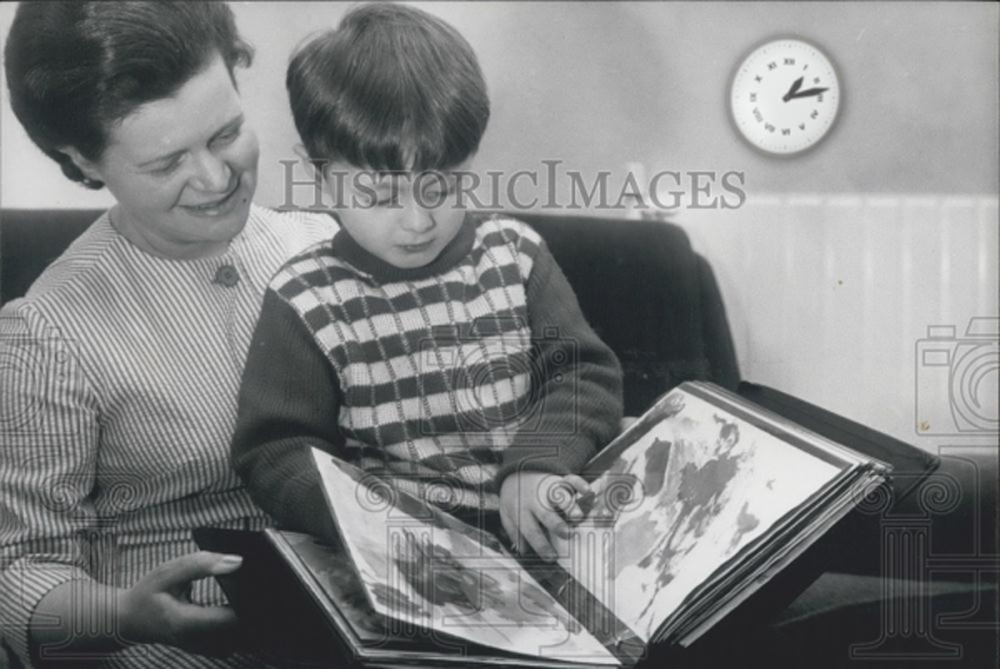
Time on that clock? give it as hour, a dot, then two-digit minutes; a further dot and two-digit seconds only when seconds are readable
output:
1.13
